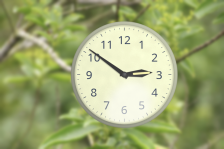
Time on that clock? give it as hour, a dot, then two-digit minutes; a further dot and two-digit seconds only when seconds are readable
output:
2.51
